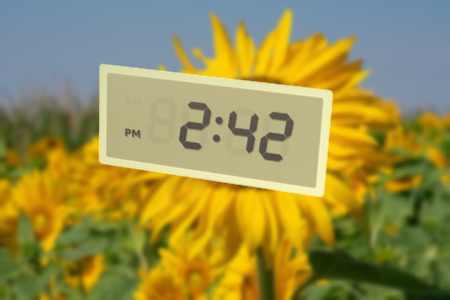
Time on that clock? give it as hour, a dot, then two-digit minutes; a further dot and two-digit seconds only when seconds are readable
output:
2.42
